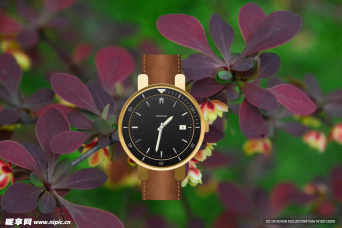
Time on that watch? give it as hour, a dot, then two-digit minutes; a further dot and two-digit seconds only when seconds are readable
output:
1.32
